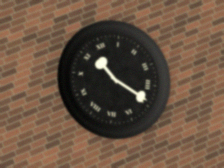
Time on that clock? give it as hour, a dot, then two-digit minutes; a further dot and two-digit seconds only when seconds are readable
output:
11.24
